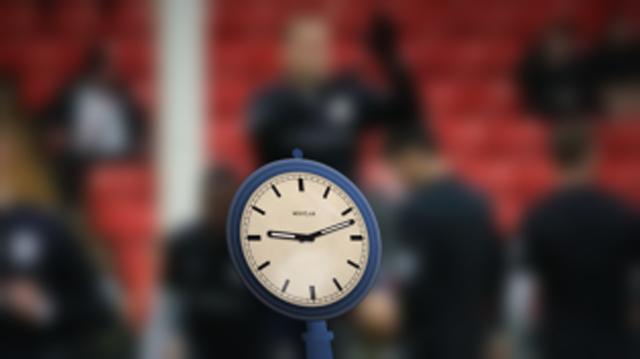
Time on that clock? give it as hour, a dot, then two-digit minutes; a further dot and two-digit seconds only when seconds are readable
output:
9.12
